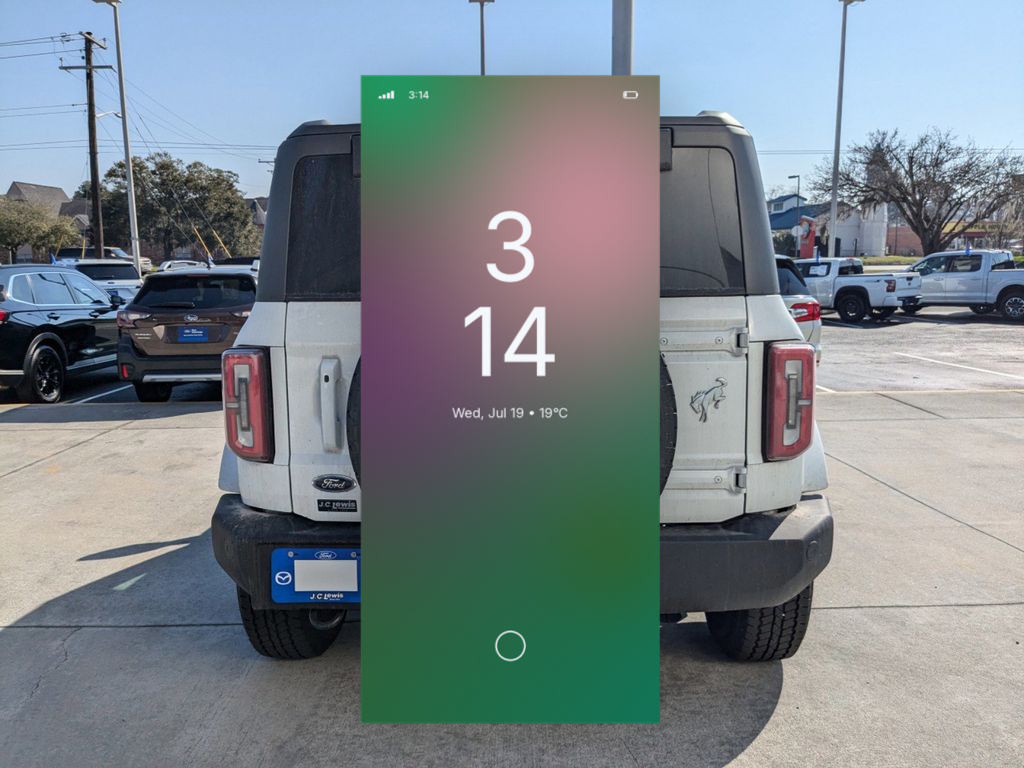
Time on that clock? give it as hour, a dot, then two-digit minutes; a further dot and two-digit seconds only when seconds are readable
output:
3.14
